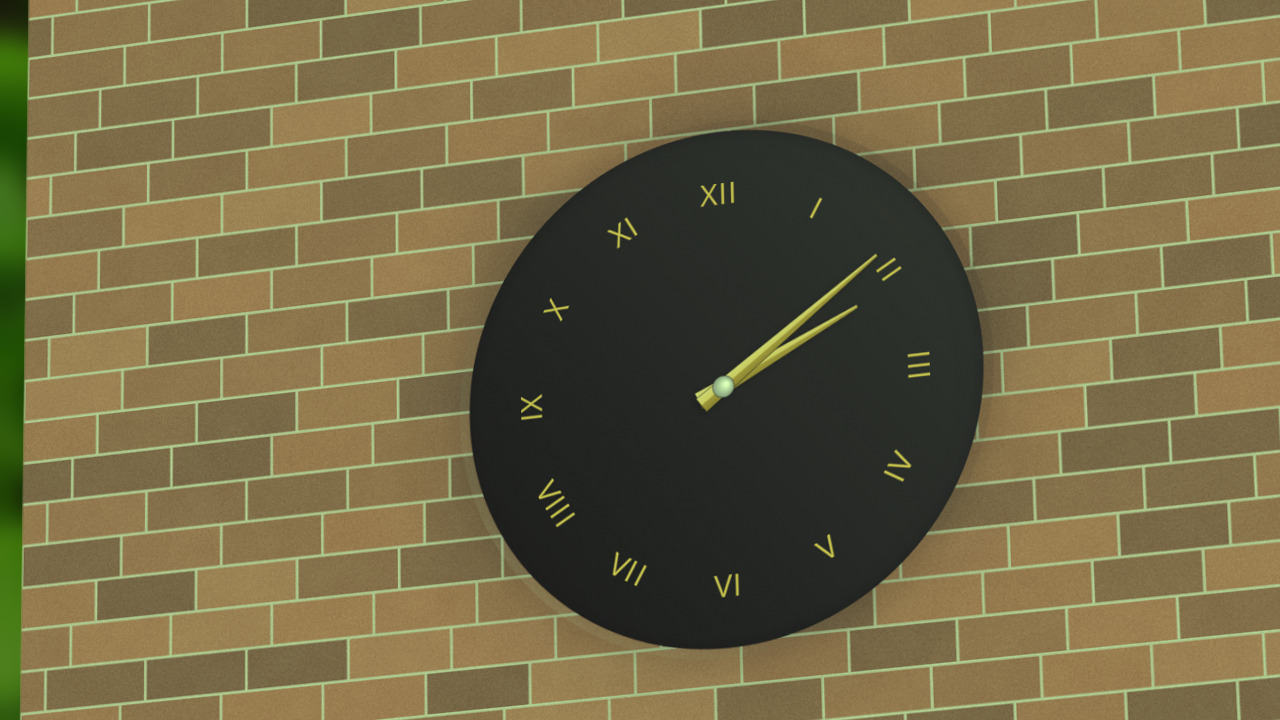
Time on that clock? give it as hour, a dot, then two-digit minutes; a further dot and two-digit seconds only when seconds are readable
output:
2.09
